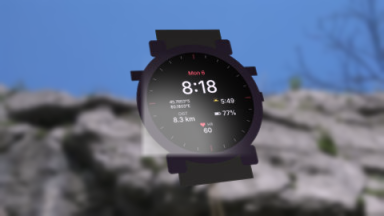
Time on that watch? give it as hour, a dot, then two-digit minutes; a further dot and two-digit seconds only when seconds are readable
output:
8.18
